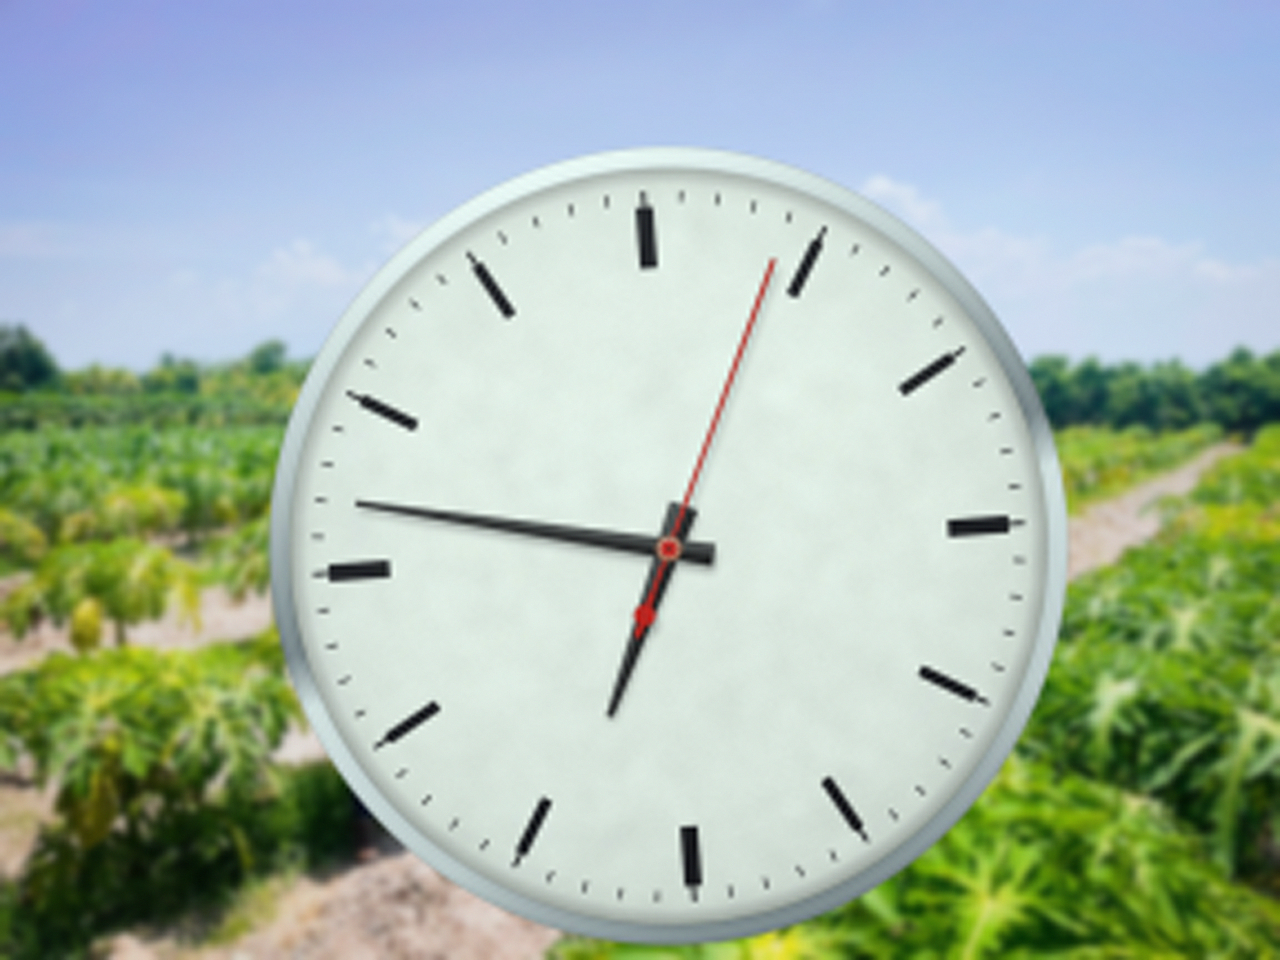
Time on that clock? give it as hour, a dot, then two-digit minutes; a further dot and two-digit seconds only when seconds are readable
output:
6.47.04
